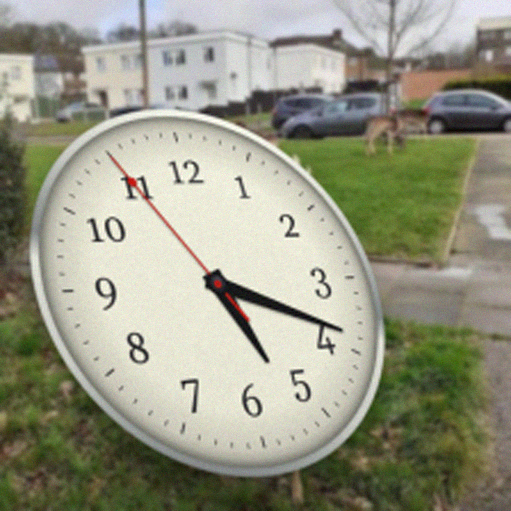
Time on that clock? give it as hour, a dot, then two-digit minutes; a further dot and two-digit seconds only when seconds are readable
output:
5.18.55
